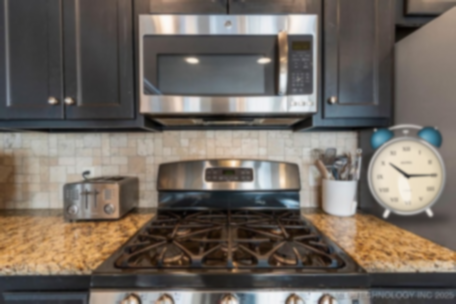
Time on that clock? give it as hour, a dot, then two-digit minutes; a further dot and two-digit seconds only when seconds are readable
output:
10.15
